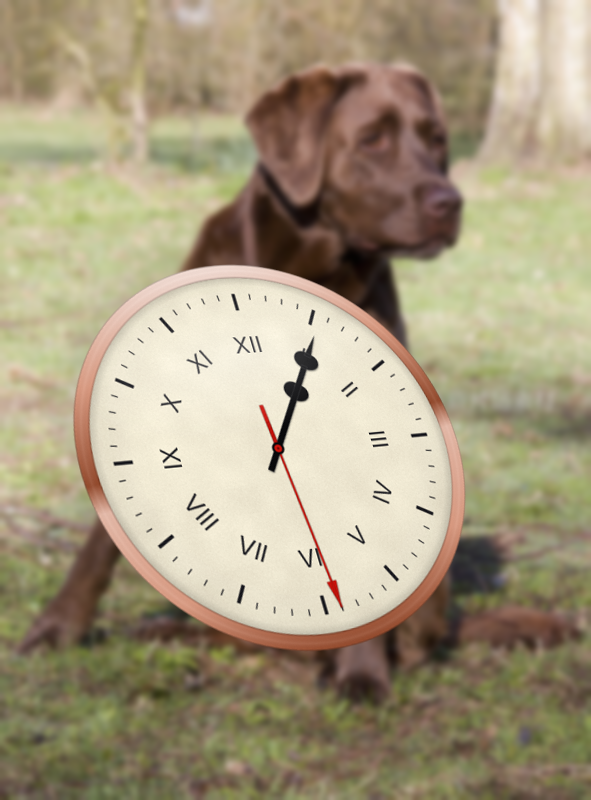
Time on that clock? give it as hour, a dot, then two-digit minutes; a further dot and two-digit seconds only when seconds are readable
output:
1.05.29
